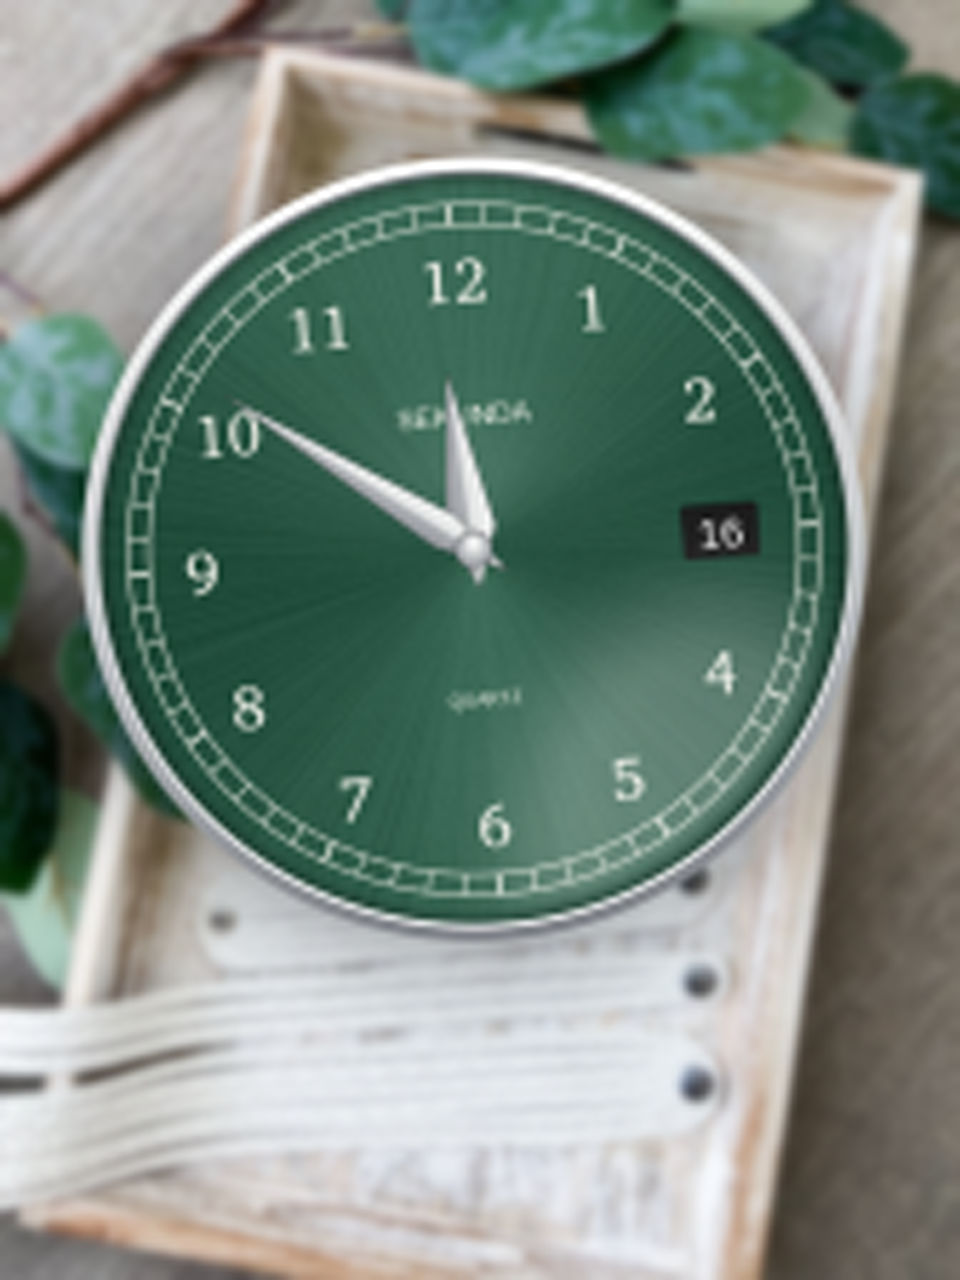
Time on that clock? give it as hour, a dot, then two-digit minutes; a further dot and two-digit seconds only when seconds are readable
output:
11.51
